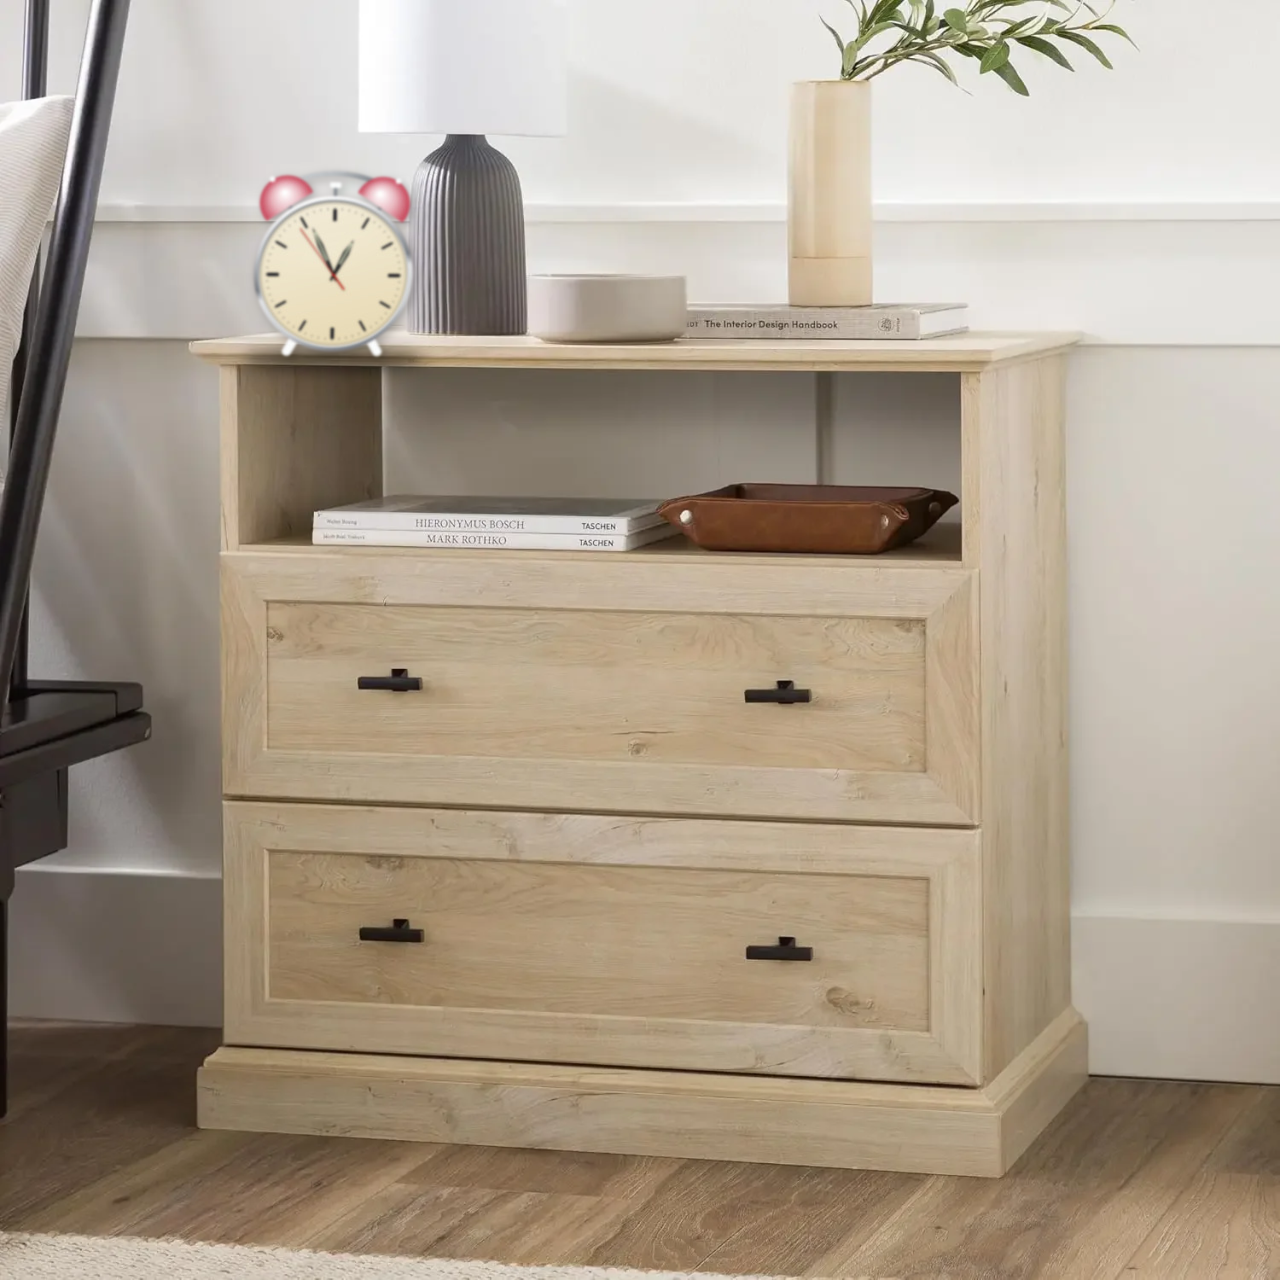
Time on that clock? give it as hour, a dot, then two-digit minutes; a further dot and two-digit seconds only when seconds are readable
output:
12.55.54
